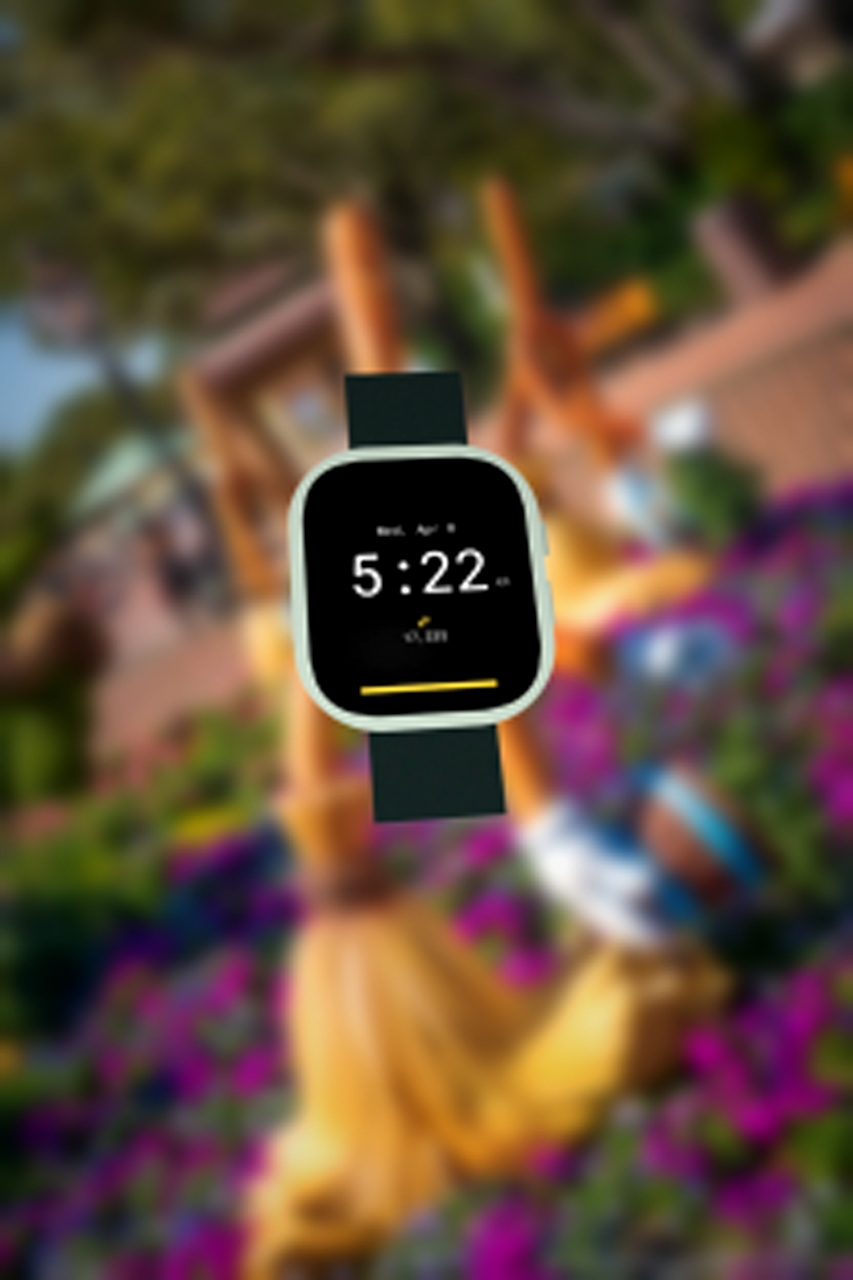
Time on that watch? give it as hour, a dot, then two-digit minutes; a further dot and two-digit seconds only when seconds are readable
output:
5.22
